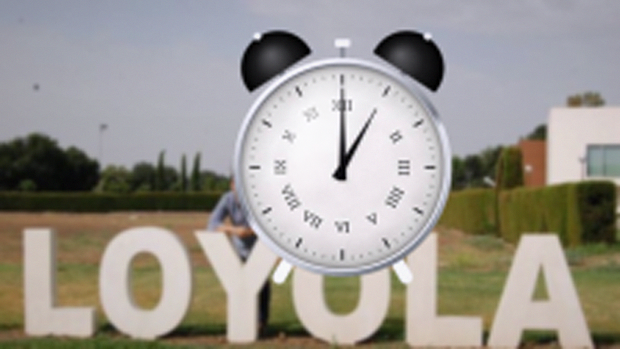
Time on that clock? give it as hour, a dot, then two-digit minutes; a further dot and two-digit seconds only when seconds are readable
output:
1.00
